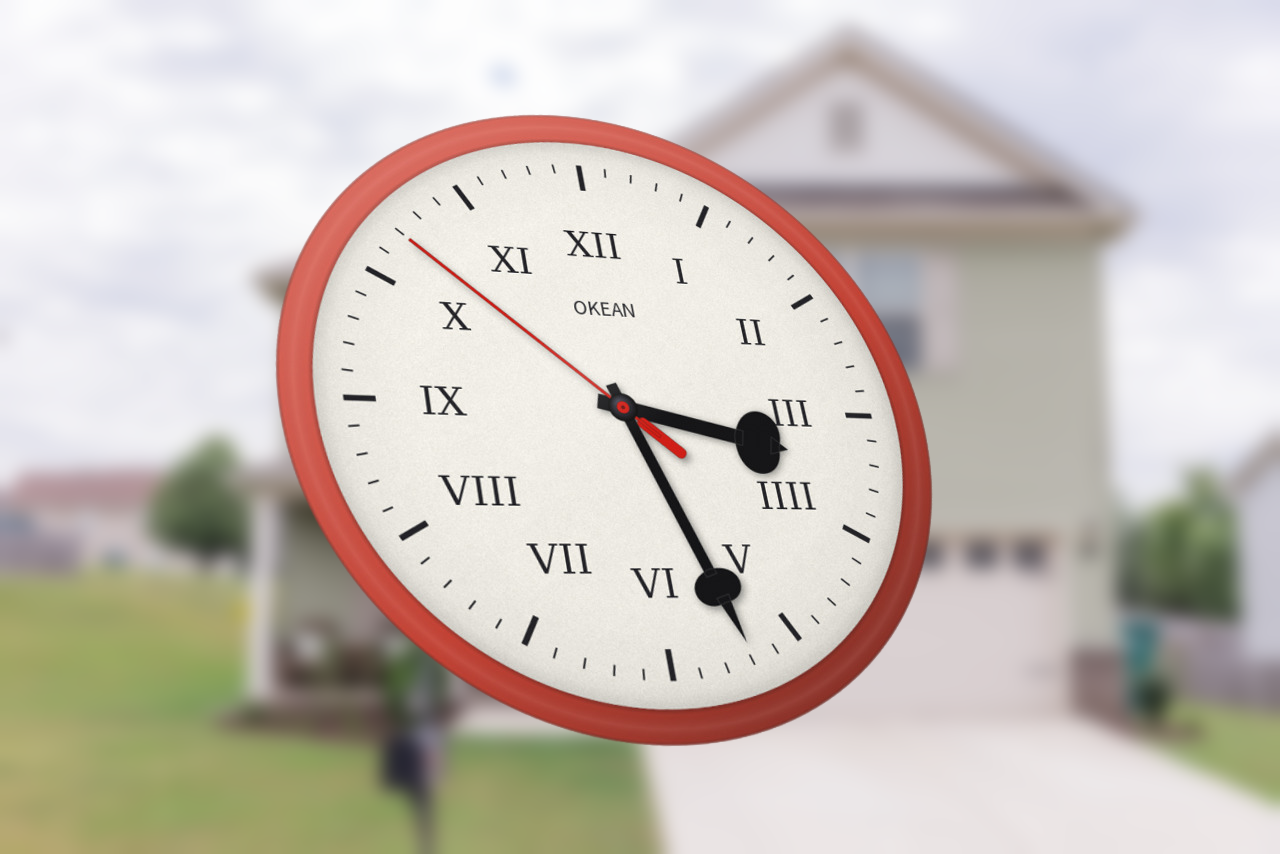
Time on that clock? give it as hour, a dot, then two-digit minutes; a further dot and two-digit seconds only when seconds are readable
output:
3.26.52
